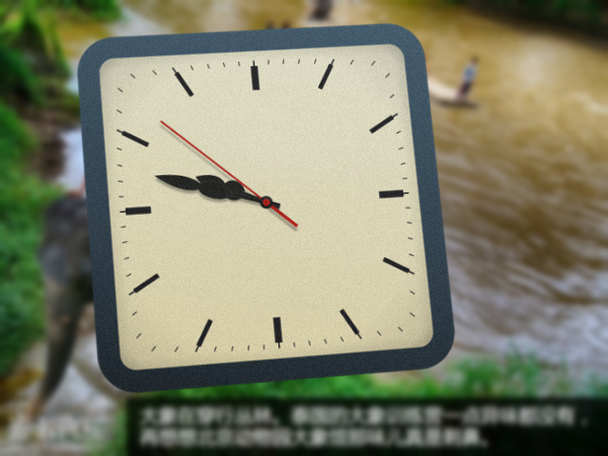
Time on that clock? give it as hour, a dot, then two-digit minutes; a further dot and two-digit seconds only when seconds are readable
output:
9.47.52
